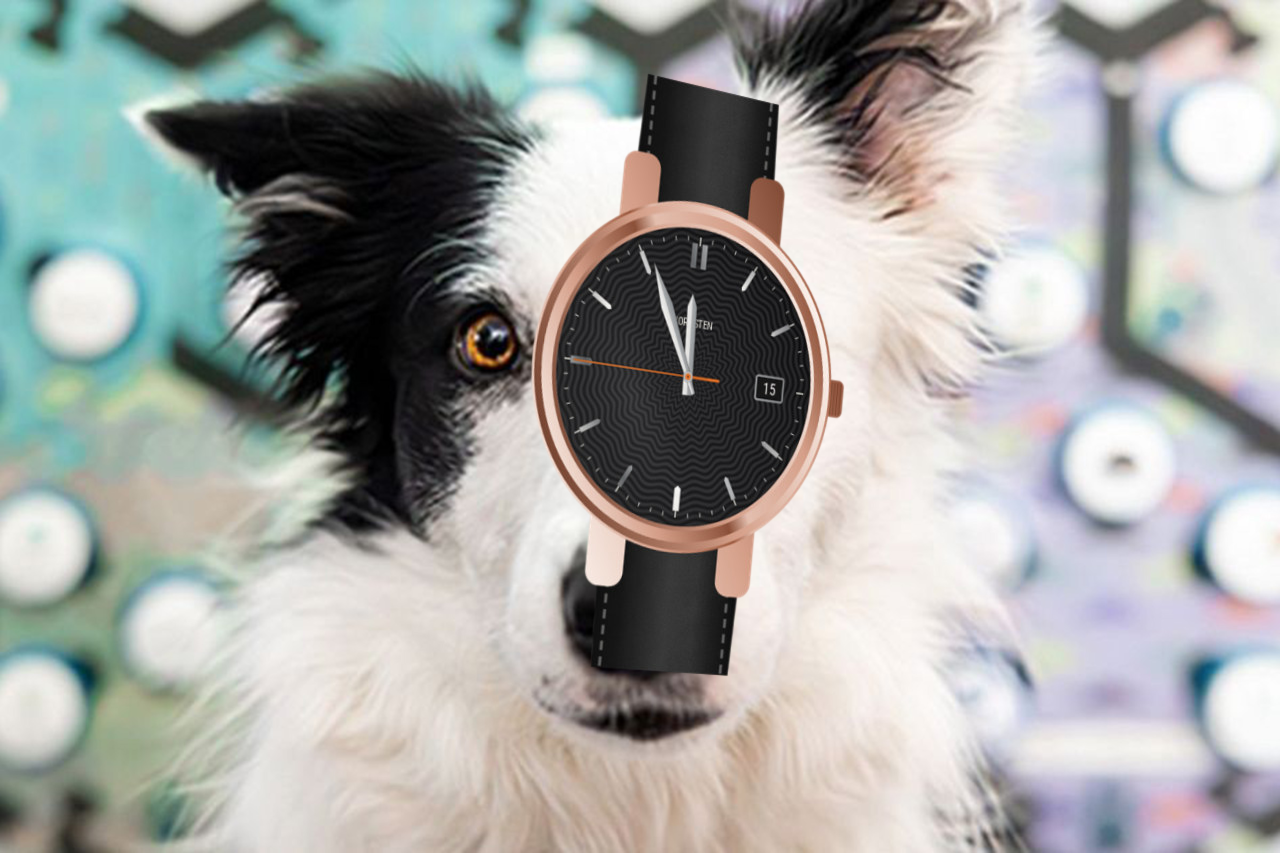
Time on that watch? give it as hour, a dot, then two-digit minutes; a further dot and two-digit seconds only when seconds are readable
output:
11.55.45
